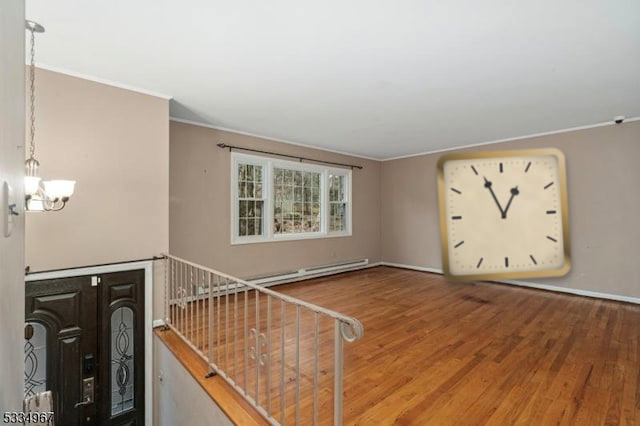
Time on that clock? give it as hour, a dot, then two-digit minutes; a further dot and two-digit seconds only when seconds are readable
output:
12.56
